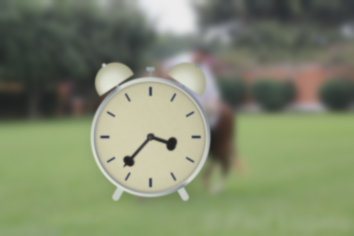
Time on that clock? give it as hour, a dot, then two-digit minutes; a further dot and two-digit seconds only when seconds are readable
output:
3.37
